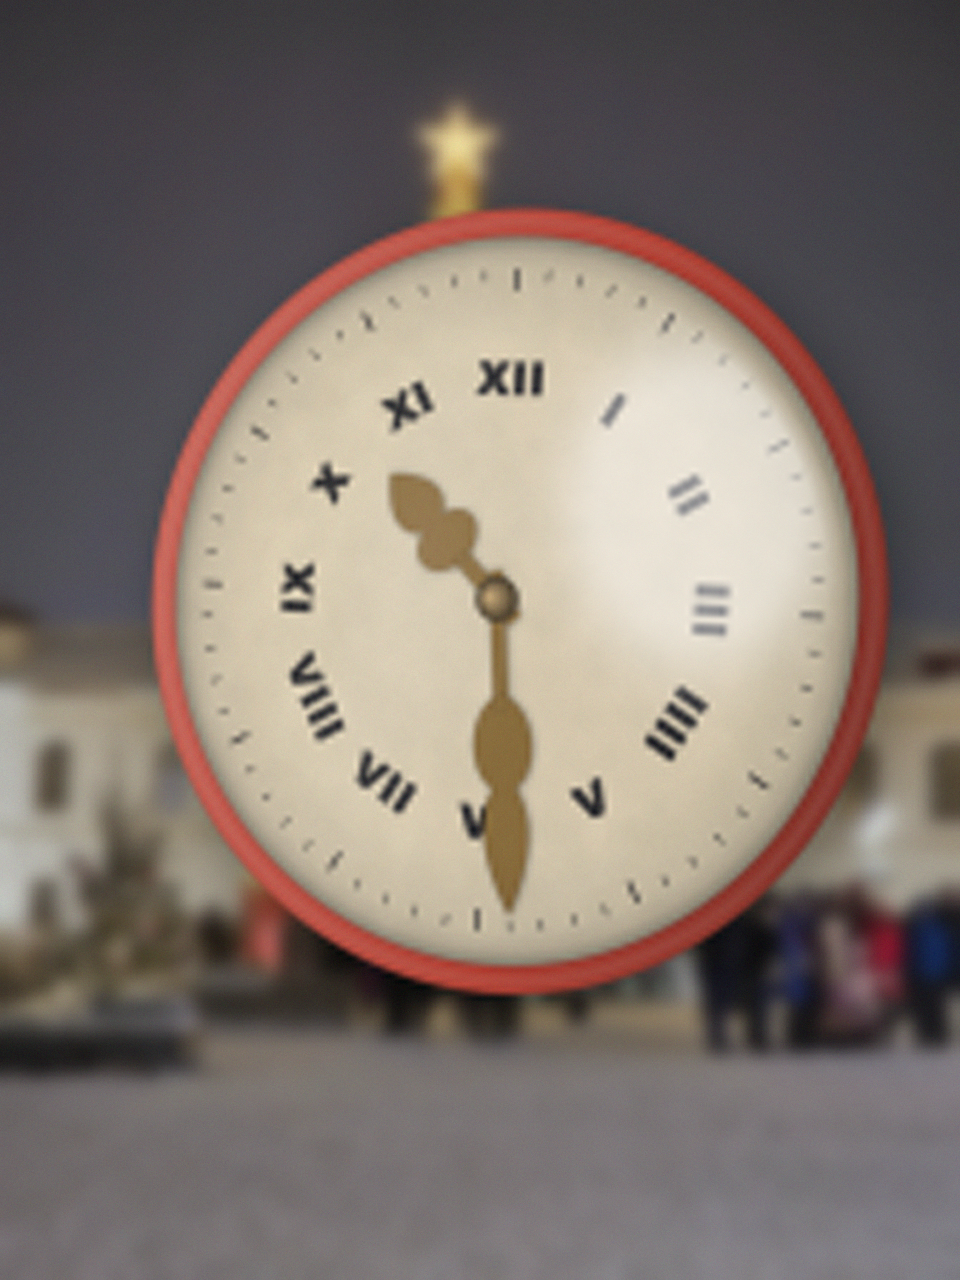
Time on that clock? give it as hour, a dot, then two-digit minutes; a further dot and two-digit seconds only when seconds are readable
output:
10.29
